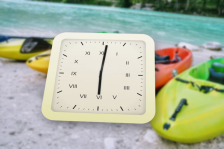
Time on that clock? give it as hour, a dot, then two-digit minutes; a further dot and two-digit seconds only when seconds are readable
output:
6.01
